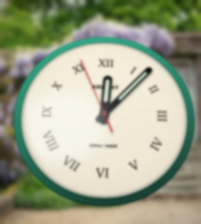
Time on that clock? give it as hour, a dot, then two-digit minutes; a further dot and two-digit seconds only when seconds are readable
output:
12.06.56
